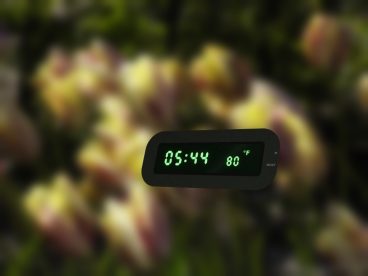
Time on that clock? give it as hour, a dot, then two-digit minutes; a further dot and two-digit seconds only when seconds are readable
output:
5.44
